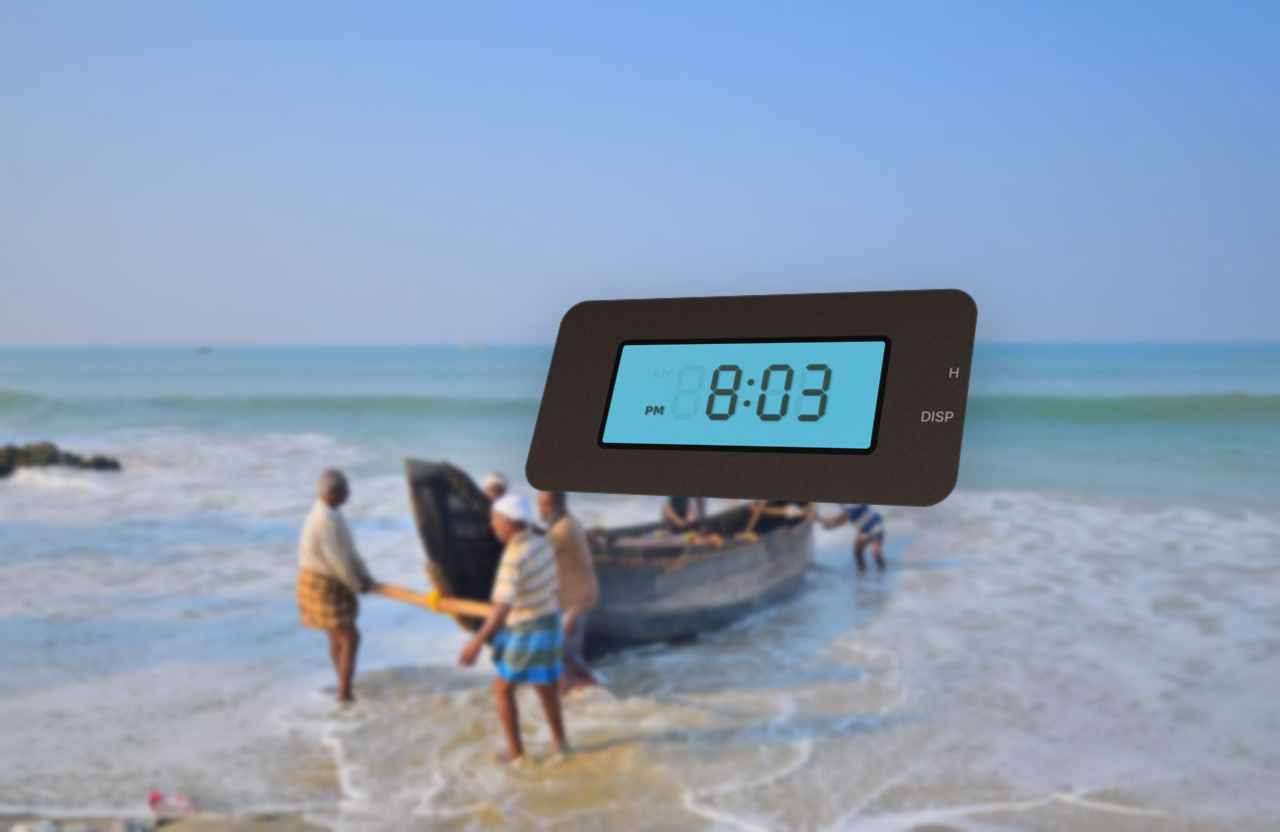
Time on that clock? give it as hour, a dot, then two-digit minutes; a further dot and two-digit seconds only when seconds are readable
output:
8.03
